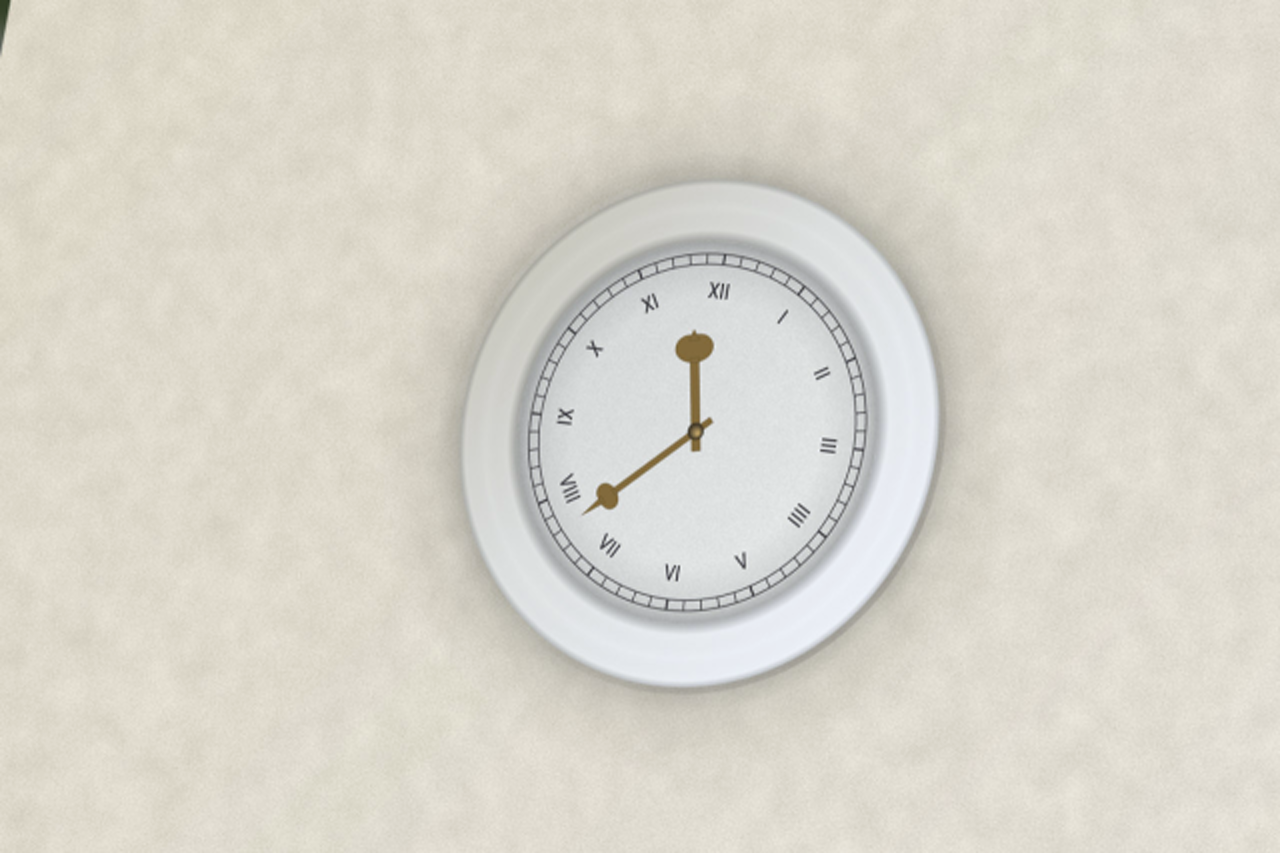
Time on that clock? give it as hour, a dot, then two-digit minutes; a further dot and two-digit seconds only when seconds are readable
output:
11.38
